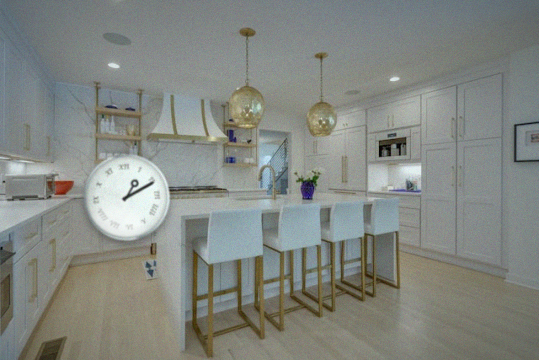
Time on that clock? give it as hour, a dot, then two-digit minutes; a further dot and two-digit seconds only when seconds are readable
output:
1.11
